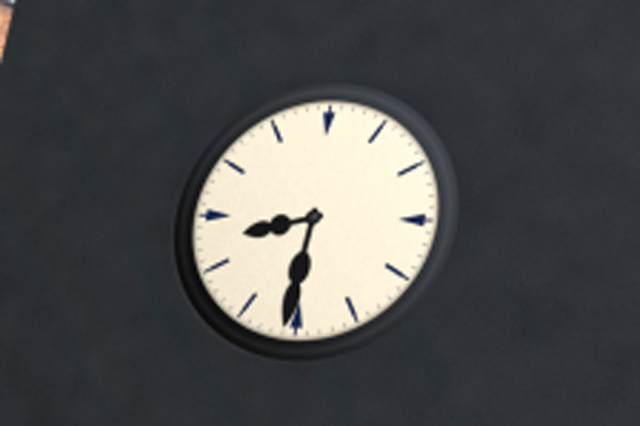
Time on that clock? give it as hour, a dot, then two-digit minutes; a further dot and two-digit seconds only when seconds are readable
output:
8.31
